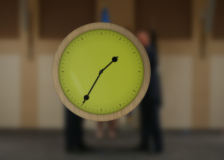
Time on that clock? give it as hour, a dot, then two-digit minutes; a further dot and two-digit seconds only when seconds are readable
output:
1.35
